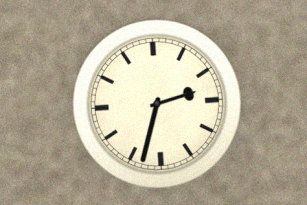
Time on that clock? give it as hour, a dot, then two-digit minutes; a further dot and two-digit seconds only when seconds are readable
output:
2.33
